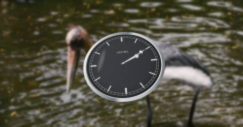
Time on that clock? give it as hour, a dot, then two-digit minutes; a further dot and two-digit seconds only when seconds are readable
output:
2.10
